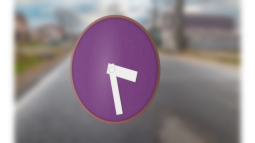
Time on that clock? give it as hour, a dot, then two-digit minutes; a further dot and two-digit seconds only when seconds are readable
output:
3.28
